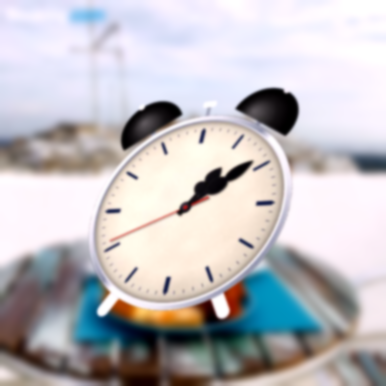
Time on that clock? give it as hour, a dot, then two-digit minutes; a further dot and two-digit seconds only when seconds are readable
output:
1.08.41
